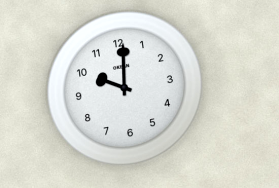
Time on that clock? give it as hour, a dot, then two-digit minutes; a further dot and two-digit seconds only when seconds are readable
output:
10.01
